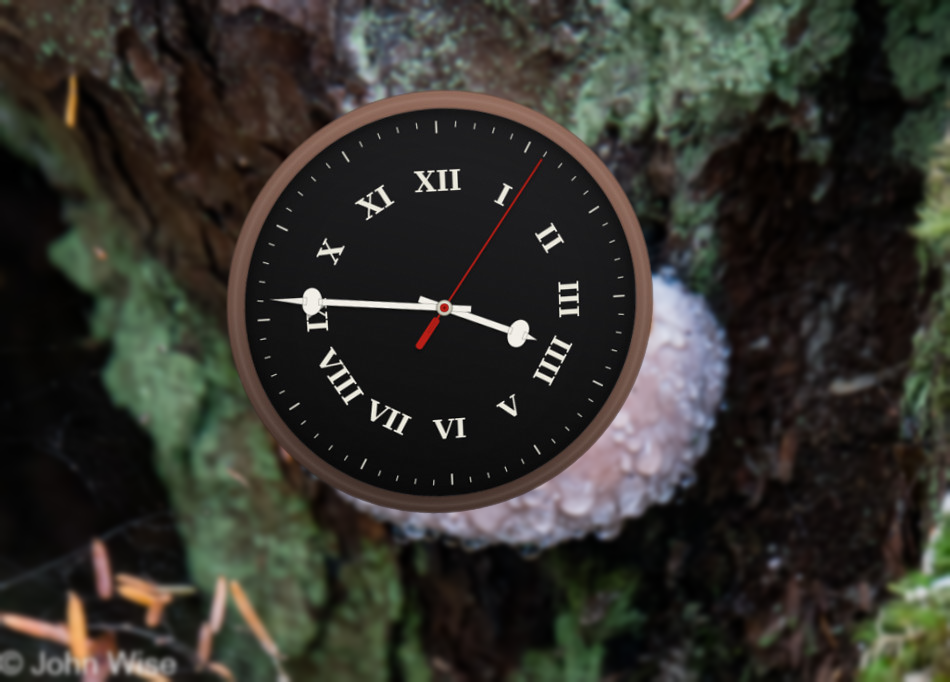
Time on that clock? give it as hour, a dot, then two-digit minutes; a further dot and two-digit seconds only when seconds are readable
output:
3.46.06
